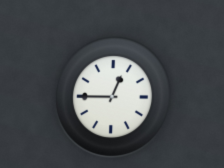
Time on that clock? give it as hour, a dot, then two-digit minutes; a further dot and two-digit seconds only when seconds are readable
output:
12.45
